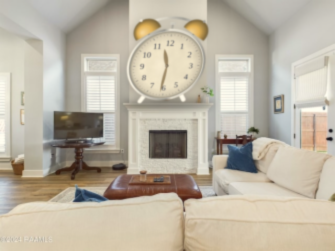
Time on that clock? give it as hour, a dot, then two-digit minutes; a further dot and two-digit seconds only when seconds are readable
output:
11.31
